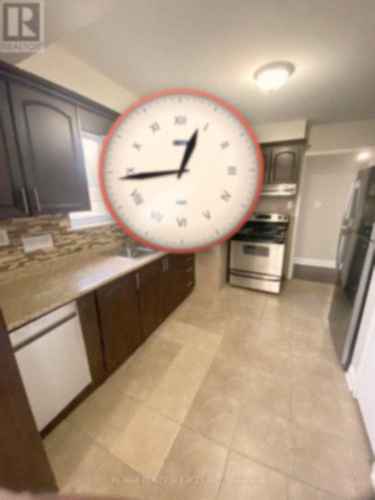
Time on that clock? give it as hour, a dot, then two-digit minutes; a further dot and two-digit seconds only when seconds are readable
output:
12.44
